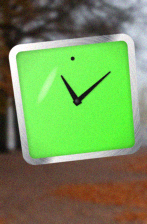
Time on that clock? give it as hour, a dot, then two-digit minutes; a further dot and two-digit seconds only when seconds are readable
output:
11.09
